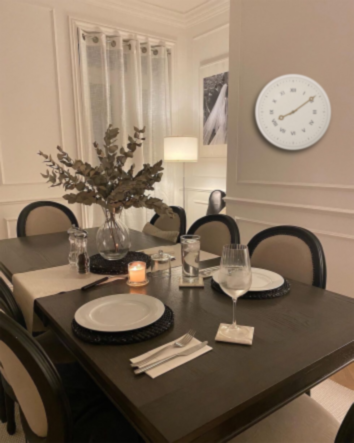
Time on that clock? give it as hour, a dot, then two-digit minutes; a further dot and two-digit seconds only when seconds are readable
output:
8.09
